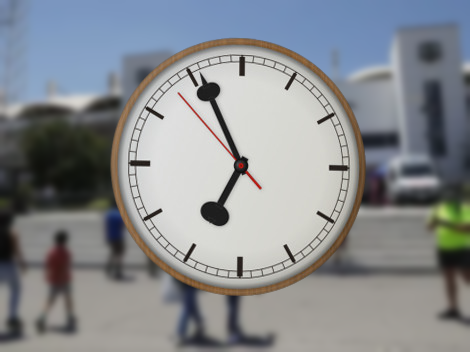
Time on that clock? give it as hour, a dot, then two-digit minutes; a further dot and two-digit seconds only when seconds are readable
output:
6.55.53
